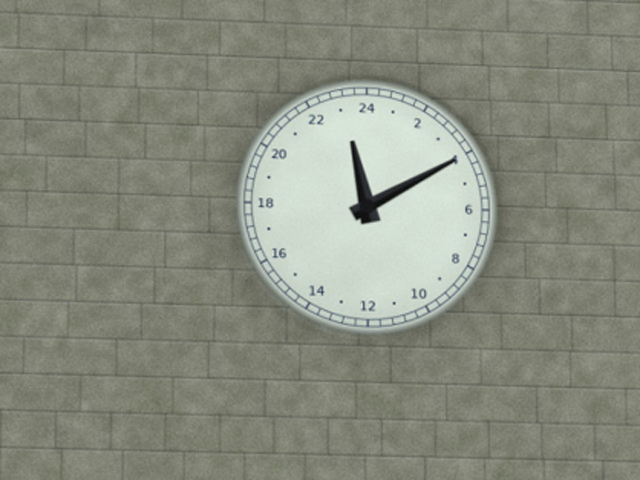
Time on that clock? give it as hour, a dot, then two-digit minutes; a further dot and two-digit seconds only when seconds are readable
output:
23.10
